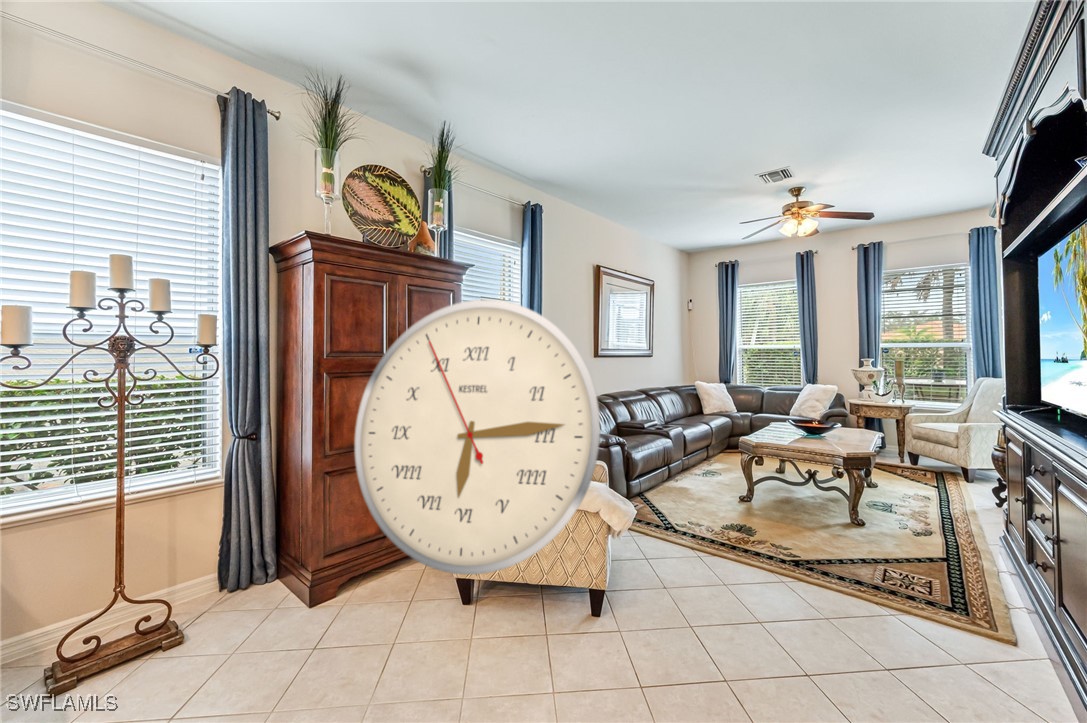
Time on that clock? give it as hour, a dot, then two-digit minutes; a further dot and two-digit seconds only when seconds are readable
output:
6.13.55
